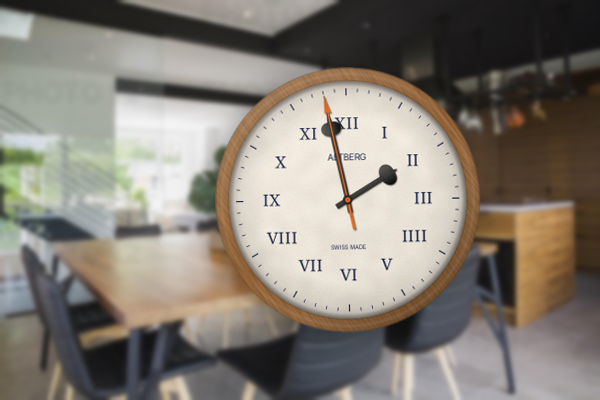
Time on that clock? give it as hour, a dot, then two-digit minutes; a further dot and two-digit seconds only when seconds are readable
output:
1.57.58
